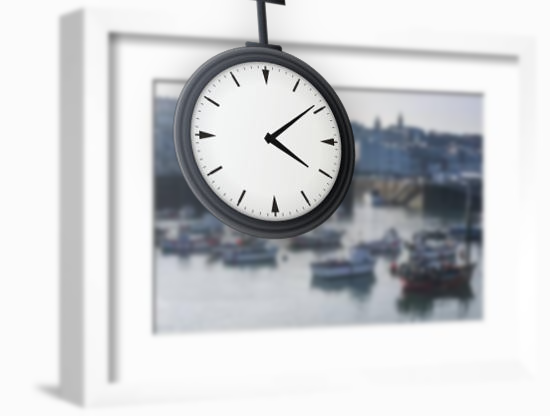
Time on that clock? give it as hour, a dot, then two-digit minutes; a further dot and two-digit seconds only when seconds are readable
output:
4.09
